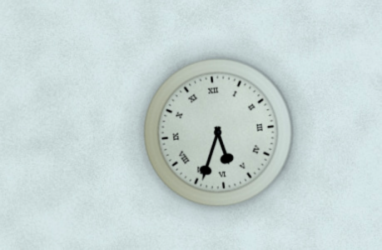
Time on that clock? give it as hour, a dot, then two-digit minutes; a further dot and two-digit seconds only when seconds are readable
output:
5.34
